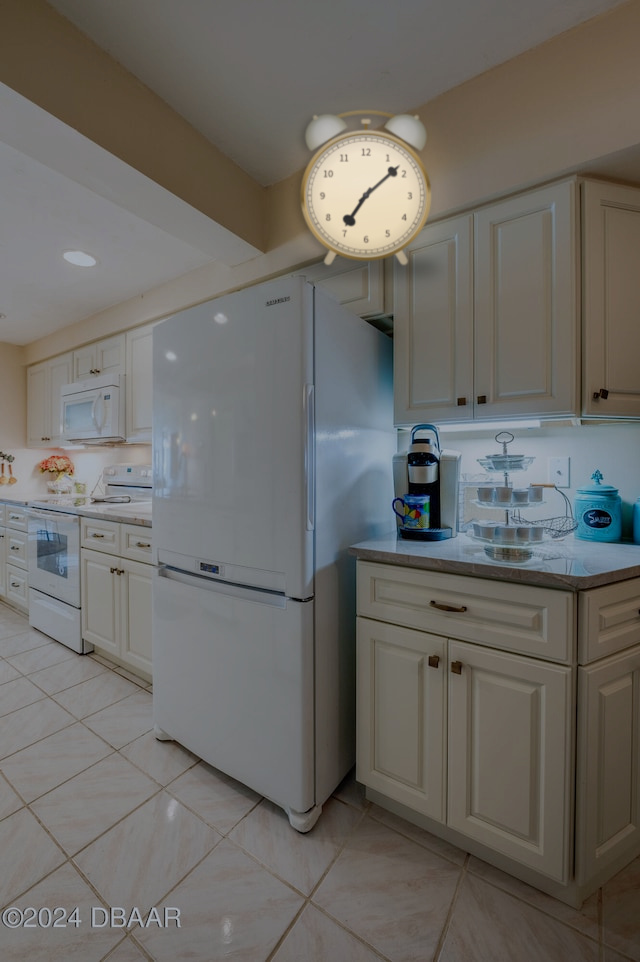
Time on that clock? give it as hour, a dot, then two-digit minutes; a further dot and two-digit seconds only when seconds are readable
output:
7.08
